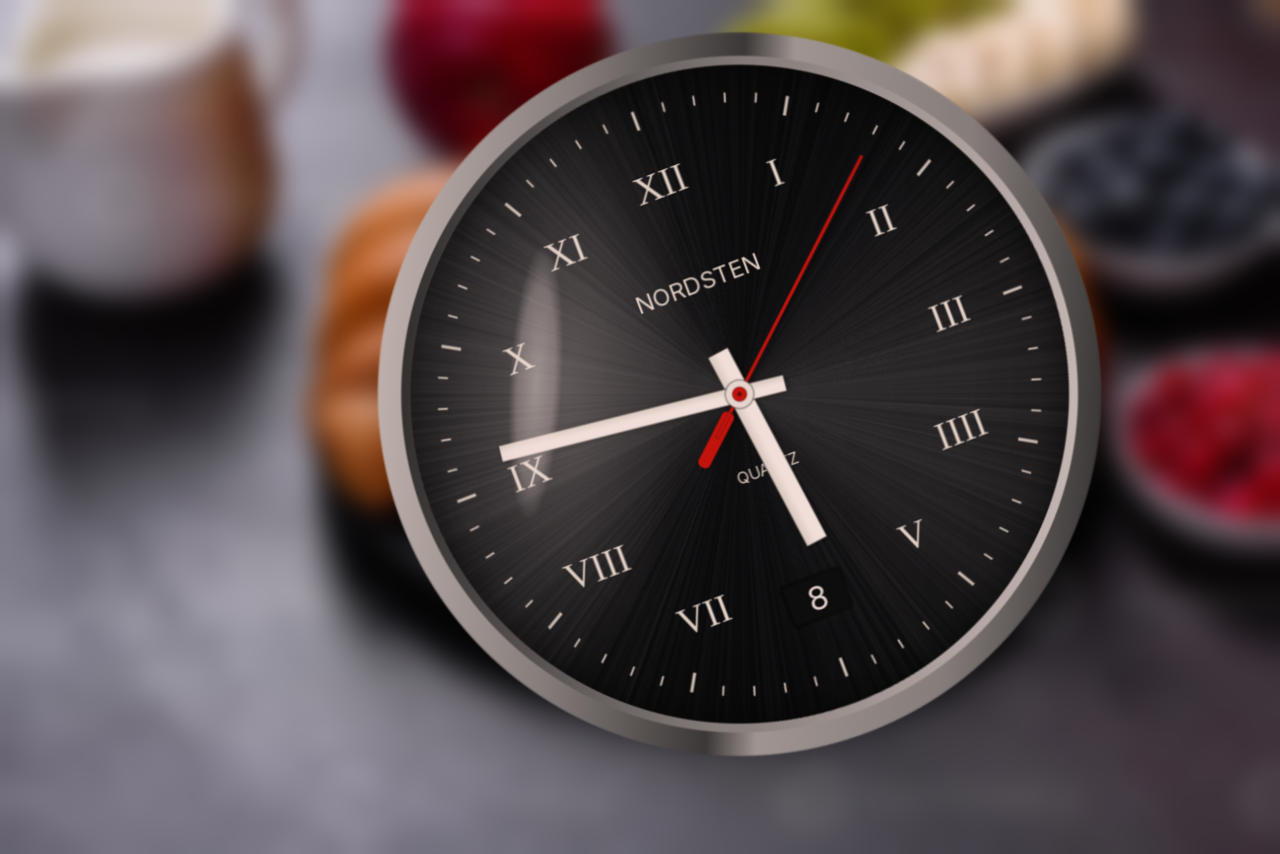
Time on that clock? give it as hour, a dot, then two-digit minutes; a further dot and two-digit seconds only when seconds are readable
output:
5.46.08
